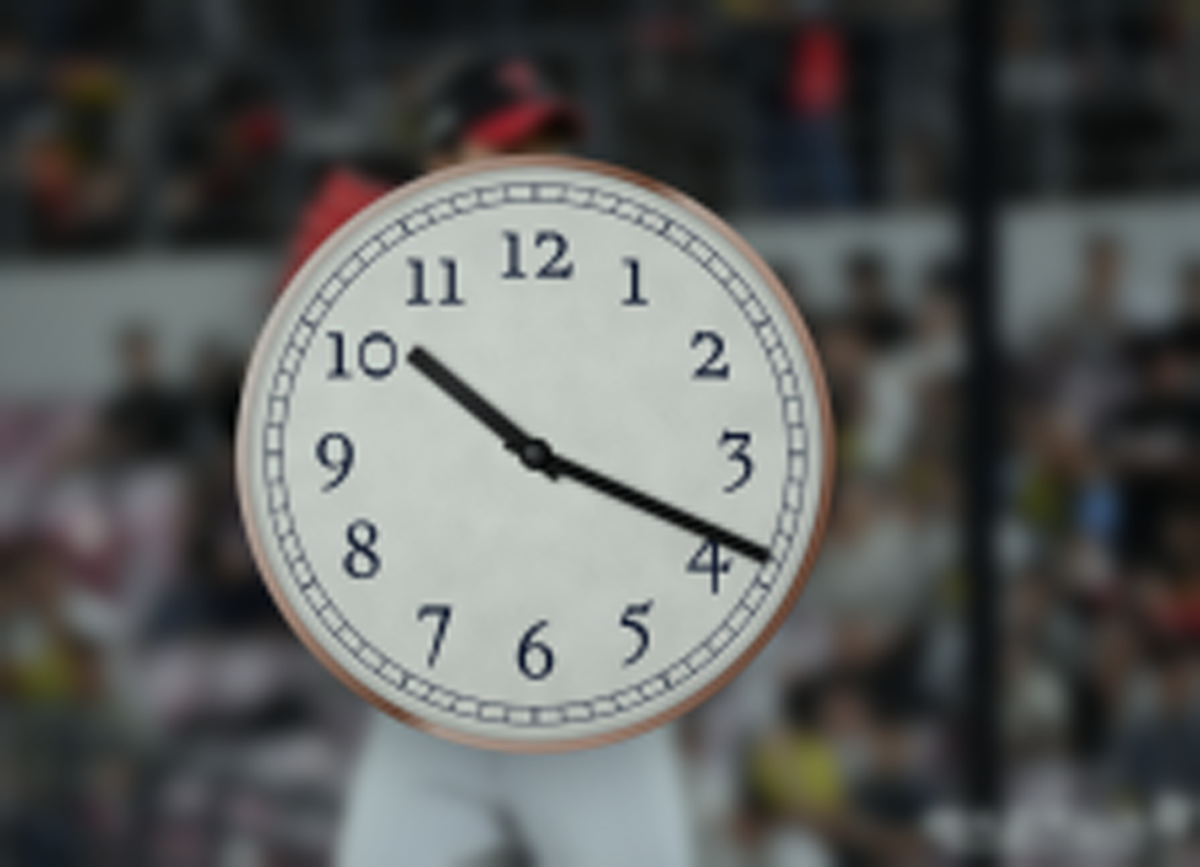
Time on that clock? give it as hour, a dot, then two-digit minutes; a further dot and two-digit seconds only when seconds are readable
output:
10.19
